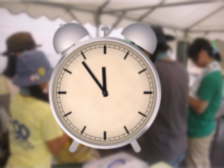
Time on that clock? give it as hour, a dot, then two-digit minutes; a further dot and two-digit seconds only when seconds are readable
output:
11.54
